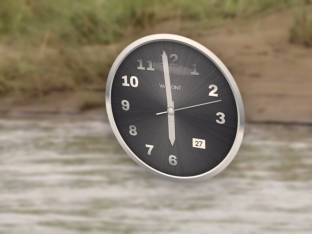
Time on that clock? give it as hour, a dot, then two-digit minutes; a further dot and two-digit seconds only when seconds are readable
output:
5.59.12
